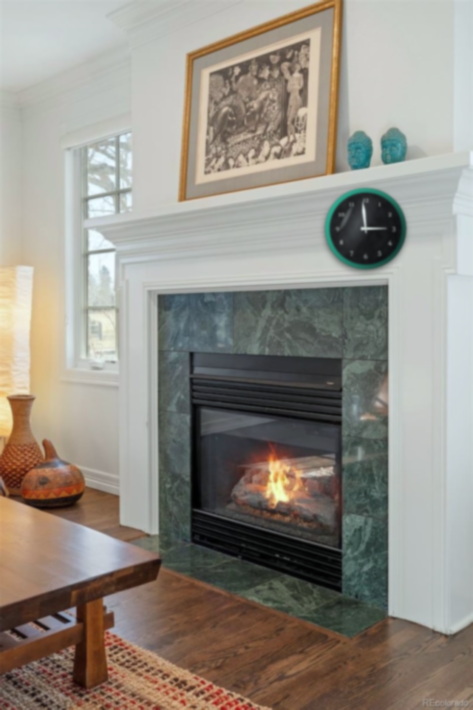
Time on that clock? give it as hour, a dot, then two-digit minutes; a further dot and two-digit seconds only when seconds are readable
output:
2.59
